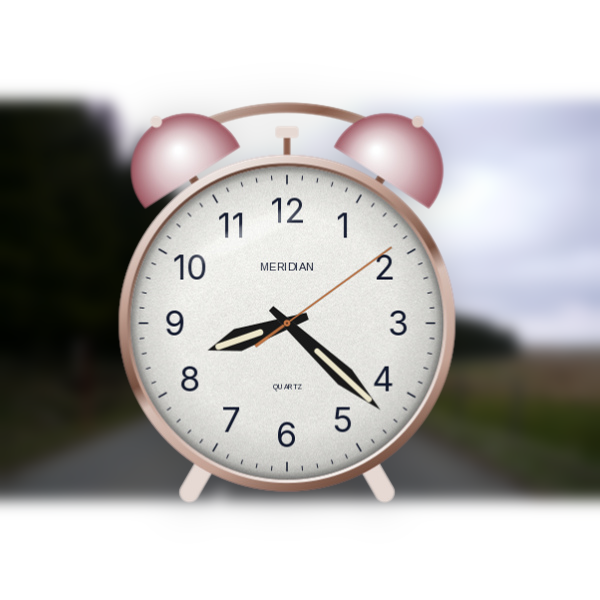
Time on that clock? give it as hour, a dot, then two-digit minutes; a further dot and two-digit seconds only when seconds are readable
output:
8.22.09
